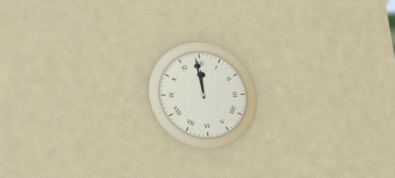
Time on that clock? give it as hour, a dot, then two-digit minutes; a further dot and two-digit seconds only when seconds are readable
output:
11.59
